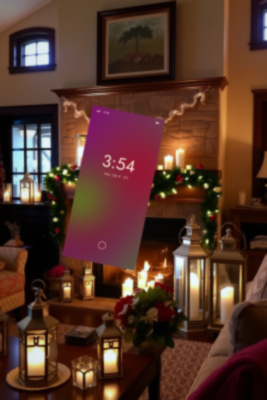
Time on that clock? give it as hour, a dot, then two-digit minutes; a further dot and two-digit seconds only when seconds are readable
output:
3.54
